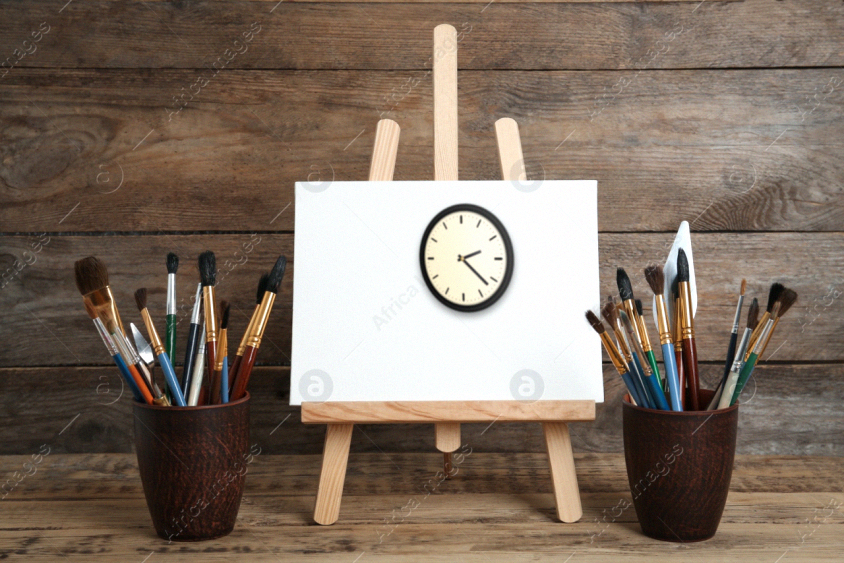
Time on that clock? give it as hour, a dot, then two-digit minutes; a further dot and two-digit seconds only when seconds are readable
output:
2.22
